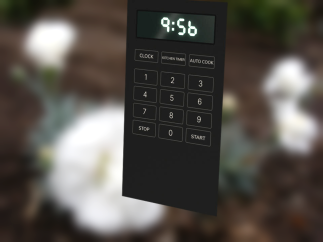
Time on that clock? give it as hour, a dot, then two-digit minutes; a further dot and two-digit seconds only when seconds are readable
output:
9.56
